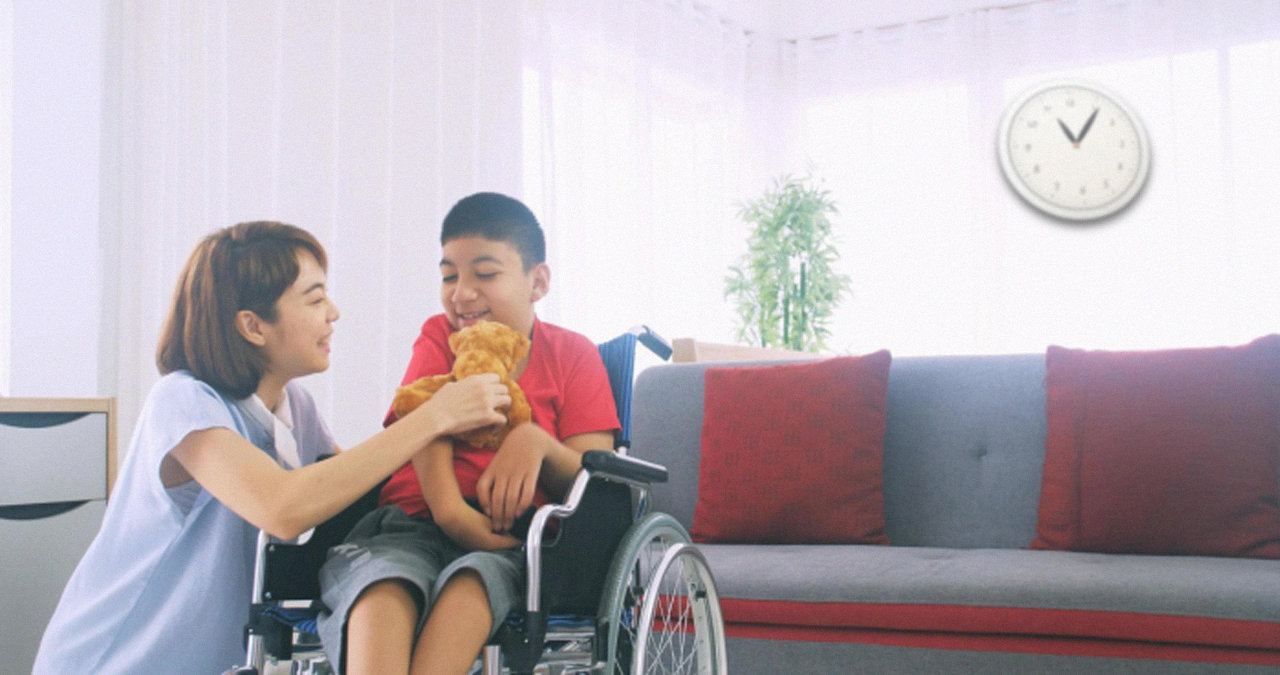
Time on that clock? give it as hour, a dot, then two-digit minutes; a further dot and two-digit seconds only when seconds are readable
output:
11.06
